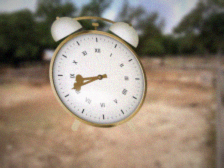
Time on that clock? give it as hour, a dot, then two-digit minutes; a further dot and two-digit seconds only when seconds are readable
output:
8.41
